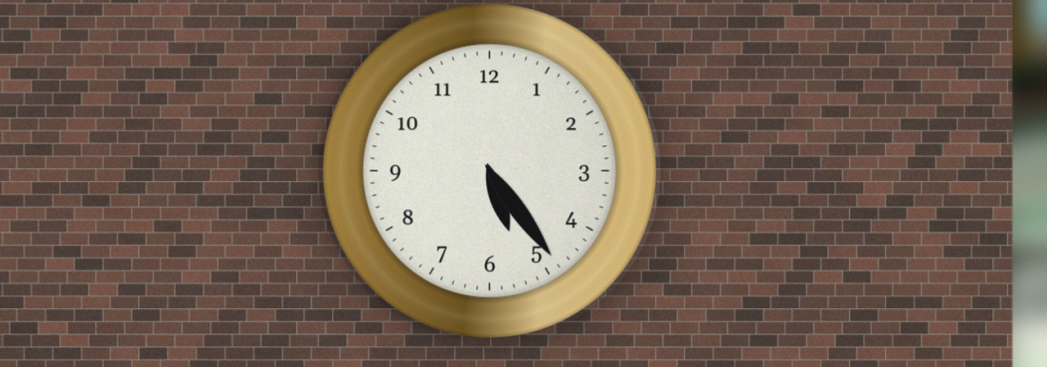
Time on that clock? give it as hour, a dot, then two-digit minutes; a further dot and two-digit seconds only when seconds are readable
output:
5.24
